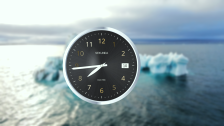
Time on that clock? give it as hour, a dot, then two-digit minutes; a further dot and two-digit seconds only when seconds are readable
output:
7.44
